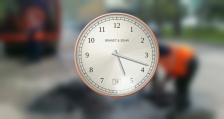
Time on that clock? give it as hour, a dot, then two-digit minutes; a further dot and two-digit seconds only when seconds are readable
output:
5.18
